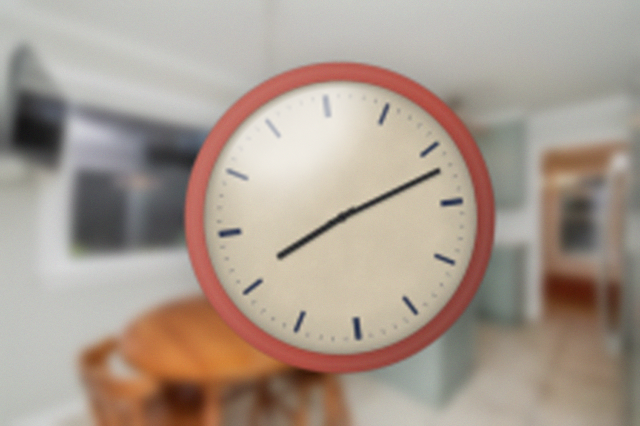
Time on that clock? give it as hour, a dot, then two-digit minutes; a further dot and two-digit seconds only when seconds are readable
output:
8.12
